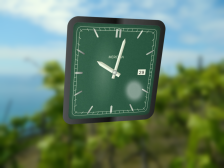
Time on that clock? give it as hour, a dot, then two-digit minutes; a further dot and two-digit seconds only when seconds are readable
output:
10.02
